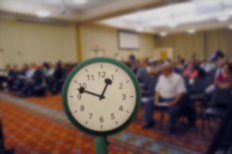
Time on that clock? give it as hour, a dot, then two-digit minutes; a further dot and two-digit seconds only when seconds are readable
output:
12.48
